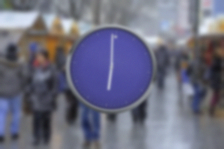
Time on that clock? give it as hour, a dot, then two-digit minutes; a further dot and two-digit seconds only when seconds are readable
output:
5.59
